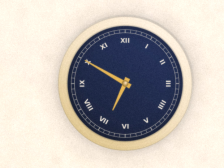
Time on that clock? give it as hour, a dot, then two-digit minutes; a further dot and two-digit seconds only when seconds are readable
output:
6.50
